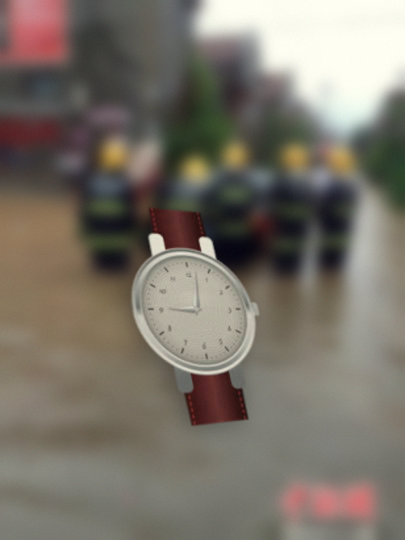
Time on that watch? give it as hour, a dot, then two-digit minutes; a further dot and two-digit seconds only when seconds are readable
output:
9.02
